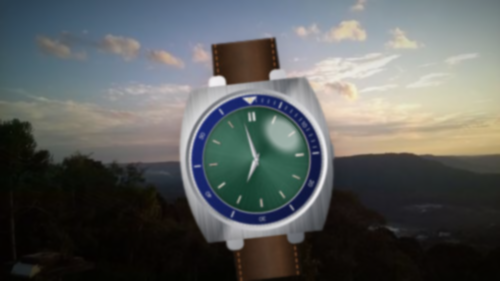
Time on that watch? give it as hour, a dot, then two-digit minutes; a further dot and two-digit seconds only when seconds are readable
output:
6.58
